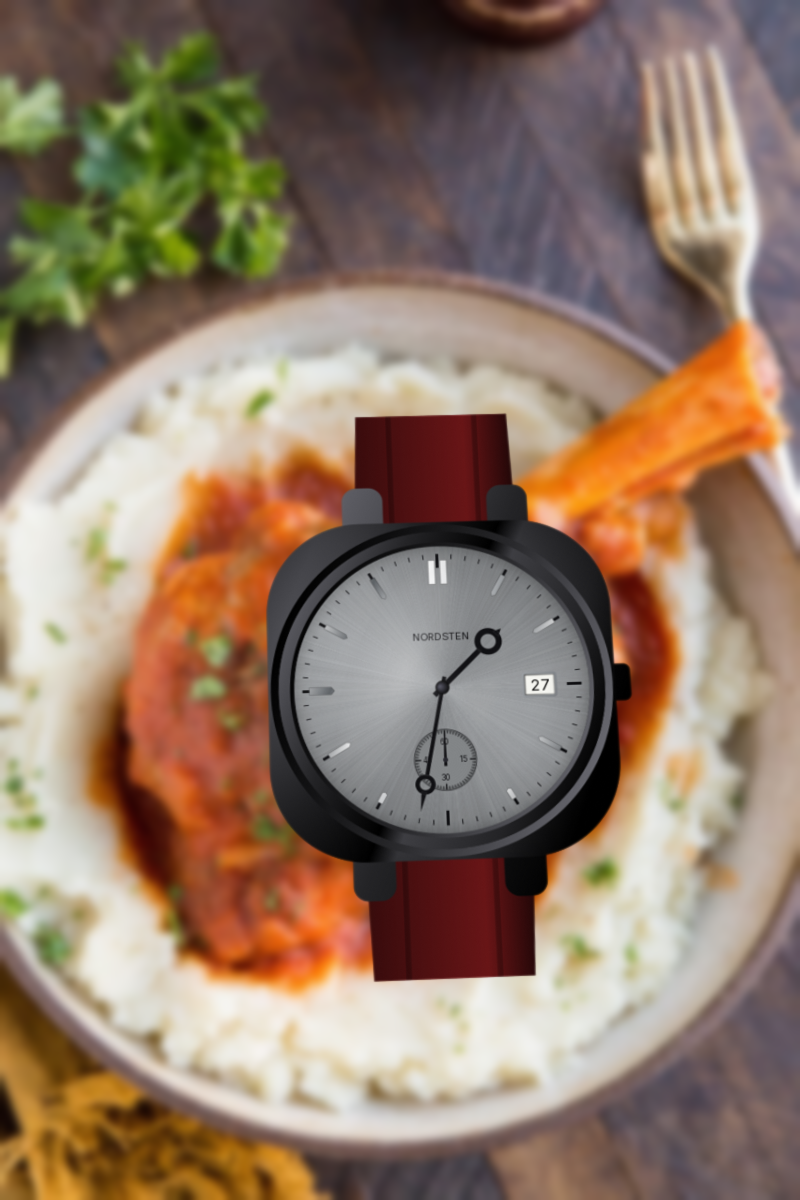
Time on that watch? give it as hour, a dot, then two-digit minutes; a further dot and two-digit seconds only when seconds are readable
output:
1.32
